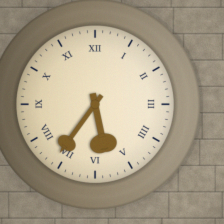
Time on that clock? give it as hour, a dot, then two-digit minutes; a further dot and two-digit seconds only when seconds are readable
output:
5.36
